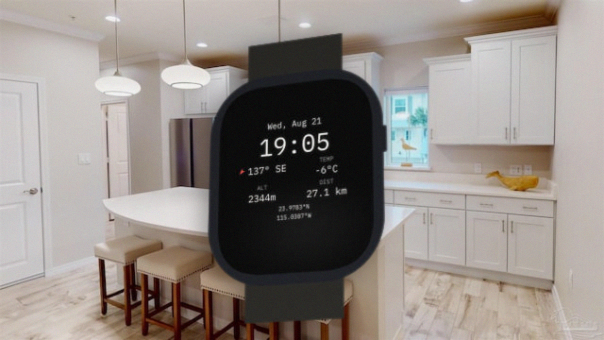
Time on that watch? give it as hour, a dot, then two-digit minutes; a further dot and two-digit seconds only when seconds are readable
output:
19.05
